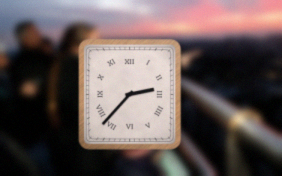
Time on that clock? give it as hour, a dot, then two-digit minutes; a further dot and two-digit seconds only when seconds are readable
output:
2.37
